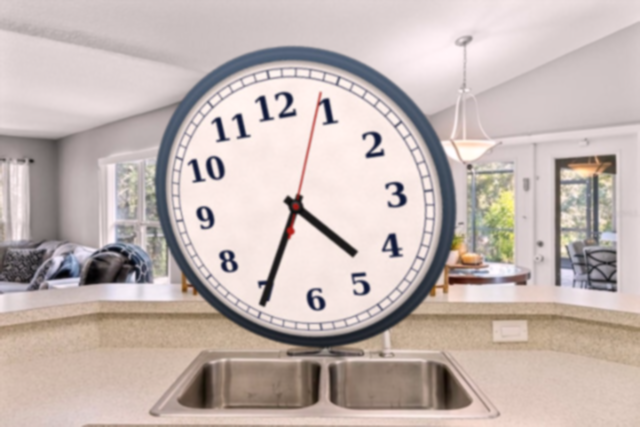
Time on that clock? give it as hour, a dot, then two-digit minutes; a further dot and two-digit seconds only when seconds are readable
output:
4.35.04
